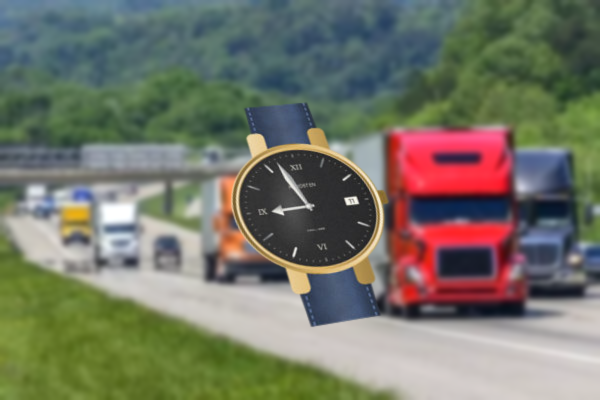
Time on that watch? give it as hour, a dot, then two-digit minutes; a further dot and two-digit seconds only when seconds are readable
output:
8.57
